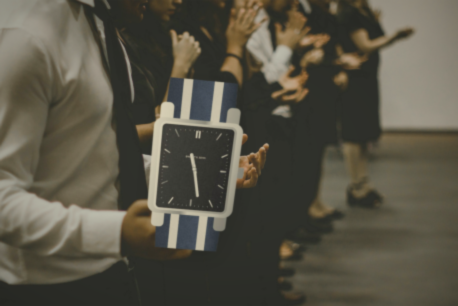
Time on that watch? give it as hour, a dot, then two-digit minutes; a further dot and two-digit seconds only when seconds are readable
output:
11.28
